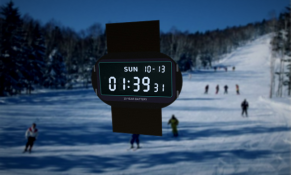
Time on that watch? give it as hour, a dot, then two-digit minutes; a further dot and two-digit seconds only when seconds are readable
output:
1.39.31
